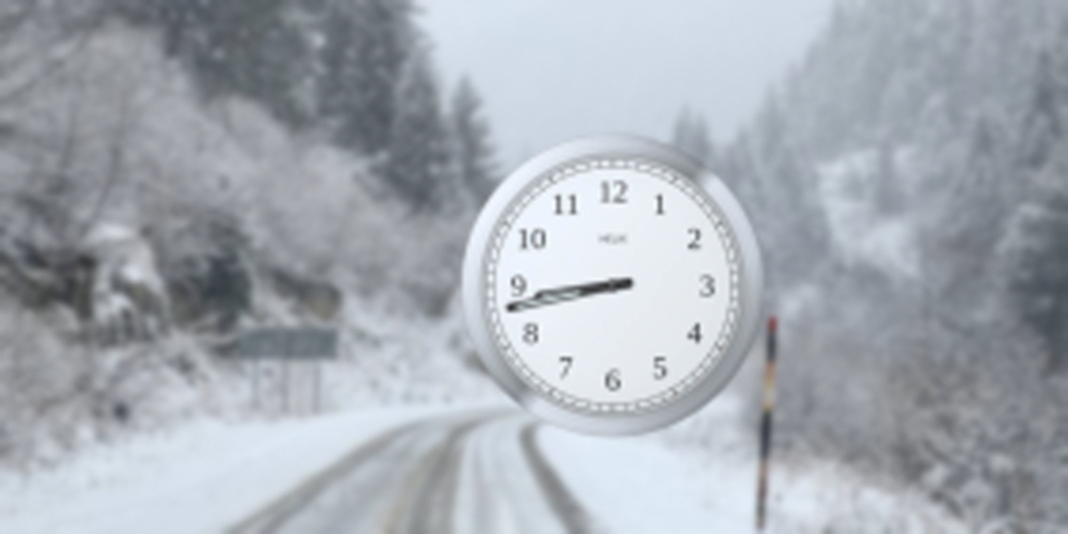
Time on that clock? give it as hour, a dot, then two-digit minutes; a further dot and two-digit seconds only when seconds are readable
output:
8.43
